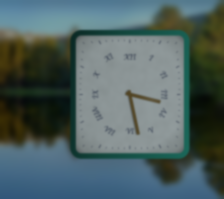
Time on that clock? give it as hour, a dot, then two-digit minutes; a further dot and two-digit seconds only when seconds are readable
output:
3.28
